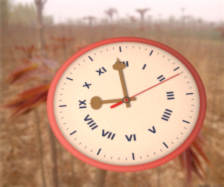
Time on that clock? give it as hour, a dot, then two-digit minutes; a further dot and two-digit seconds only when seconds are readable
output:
8.59.11
